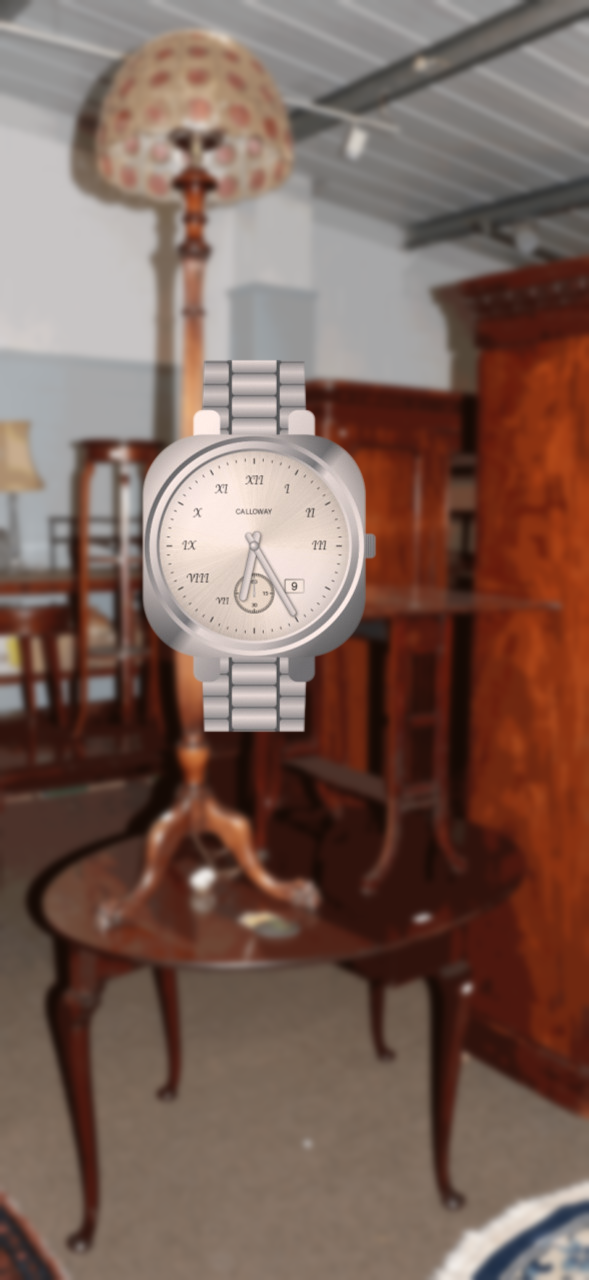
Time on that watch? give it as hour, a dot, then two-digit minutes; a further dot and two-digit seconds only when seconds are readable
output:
6.25
